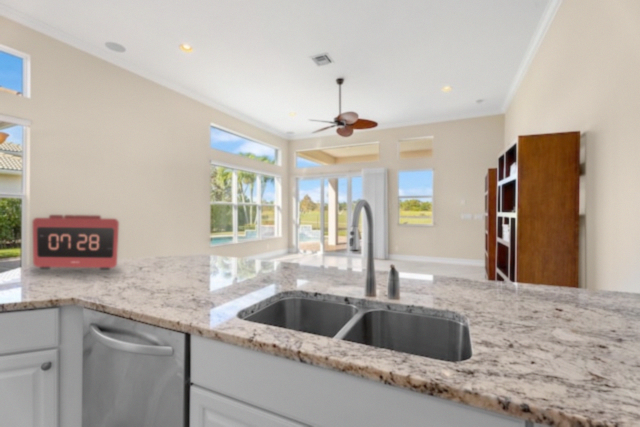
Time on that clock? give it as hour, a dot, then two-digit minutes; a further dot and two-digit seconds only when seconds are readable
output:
7.28
